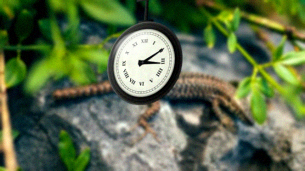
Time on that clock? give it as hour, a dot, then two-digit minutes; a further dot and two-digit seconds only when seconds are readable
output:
3.10
